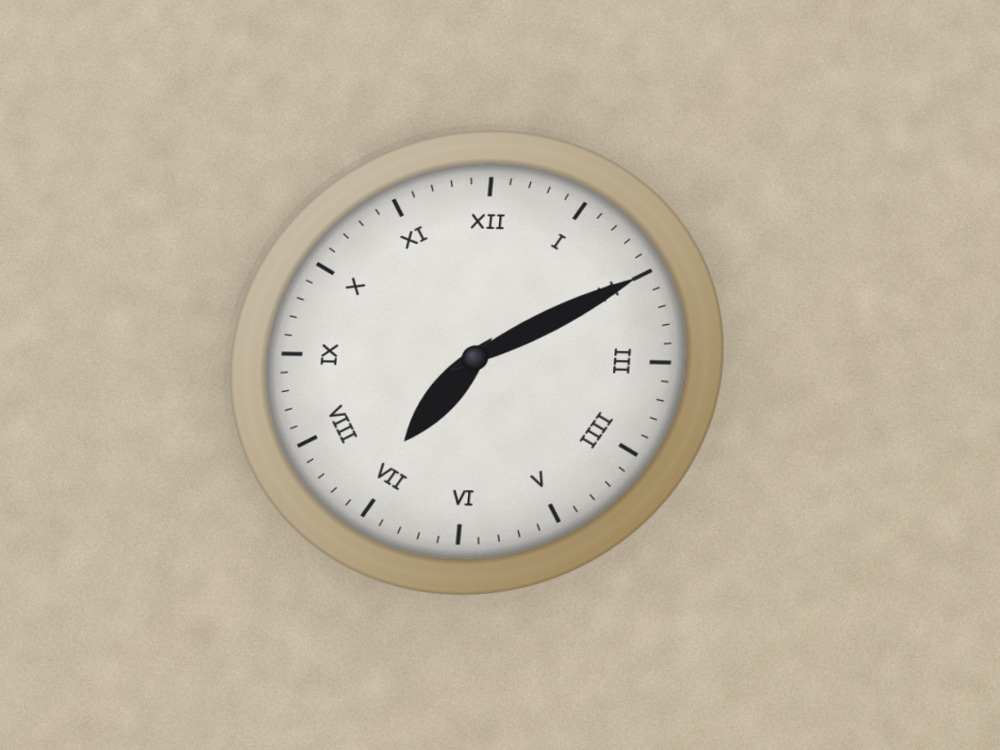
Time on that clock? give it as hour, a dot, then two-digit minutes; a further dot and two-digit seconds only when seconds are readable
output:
7.10
